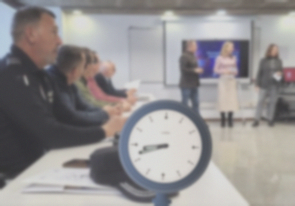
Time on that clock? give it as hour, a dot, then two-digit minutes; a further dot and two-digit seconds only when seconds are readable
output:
8.42
